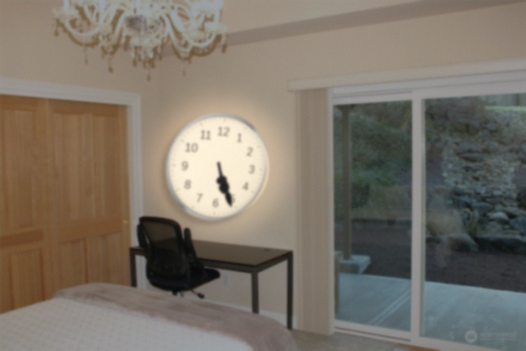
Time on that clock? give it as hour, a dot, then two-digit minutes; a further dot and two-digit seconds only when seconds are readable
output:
5.26
